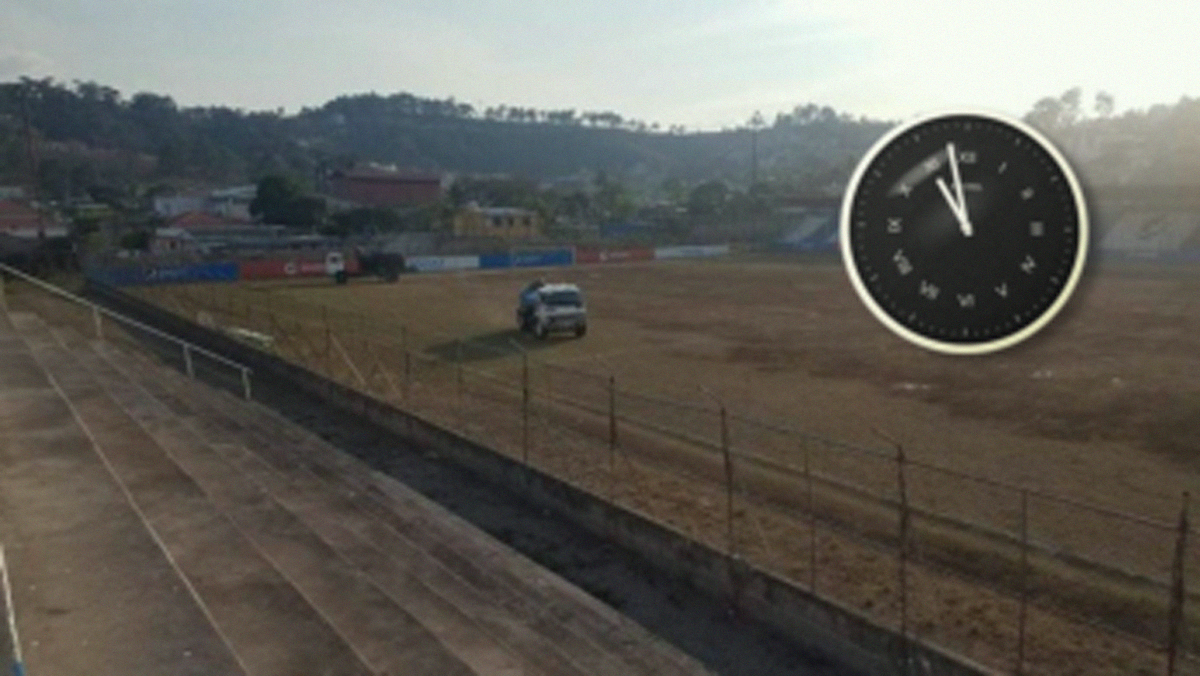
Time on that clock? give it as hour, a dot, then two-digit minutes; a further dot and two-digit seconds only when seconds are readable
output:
10.58
